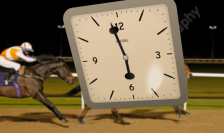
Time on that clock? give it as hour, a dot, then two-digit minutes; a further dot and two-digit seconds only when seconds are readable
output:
5.58
